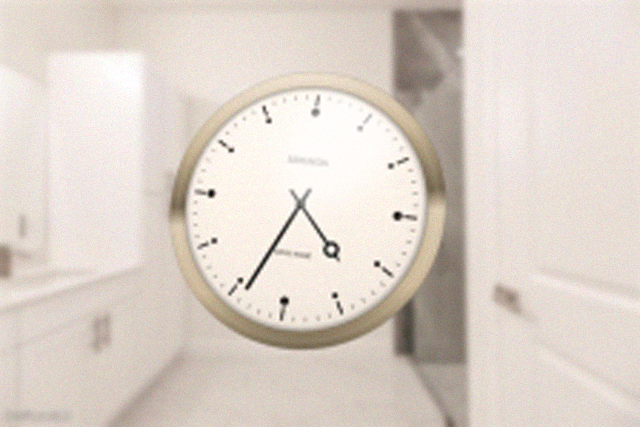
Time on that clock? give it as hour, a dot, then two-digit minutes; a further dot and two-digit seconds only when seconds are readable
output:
4.34
